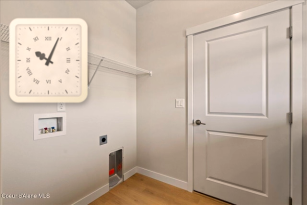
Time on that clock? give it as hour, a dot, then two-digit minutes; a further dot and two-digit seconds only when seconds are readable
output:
10.04
